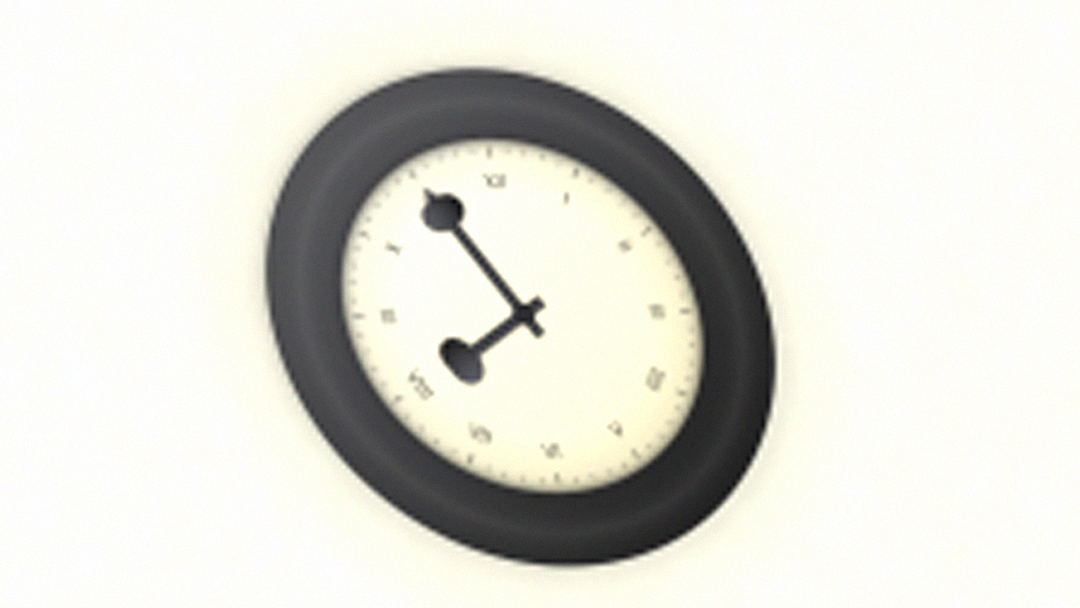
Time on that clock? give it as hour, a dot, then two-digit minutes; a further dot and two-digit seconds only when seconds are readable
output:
7.55
